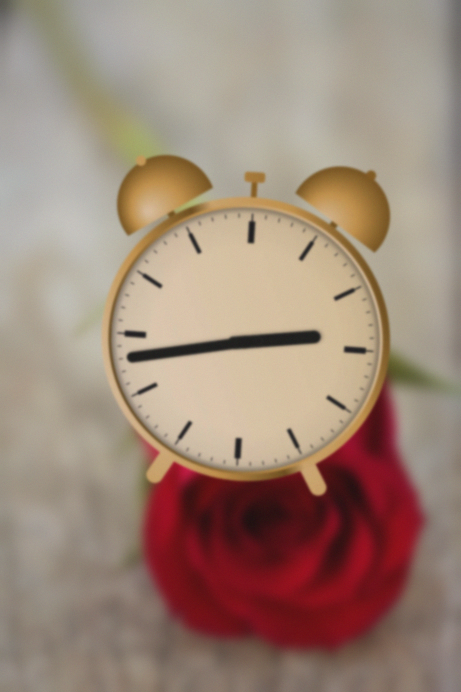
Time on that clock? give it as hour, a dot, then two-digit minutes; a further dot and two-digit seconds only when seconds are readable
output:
2.43
